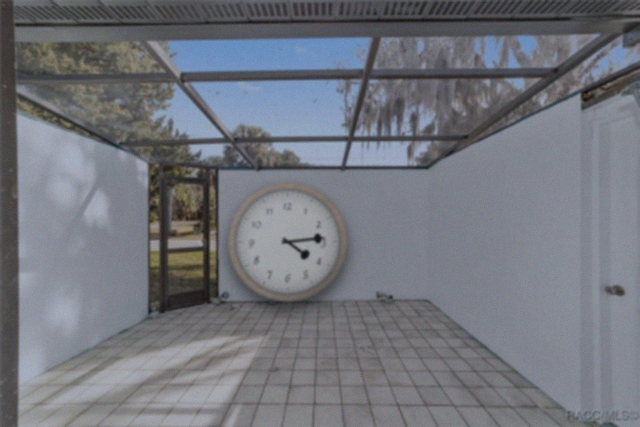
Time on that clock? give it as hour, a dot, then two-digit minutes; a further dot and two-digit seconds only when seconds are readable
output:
4.14
